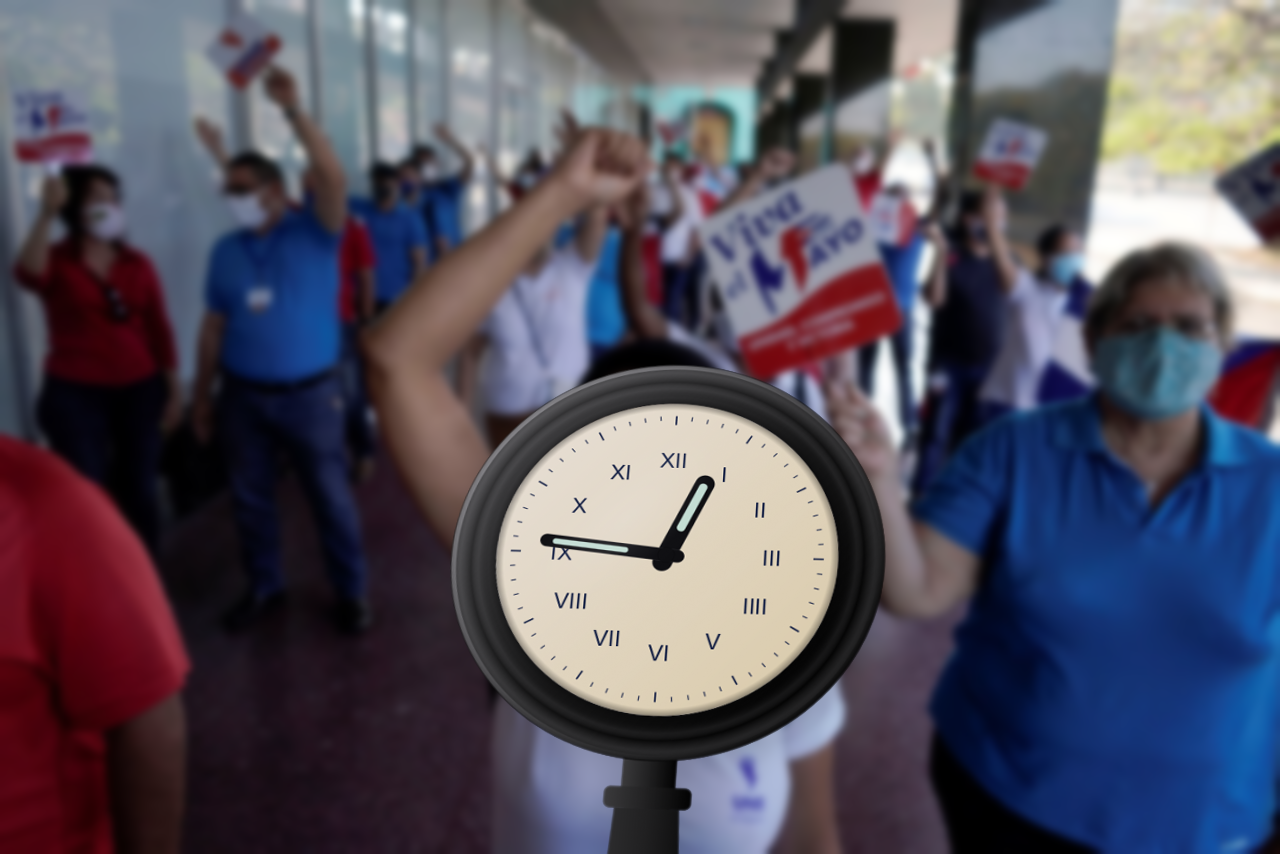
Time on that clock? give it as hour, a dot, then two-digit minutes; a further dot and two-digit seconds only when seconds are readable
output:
12.46
